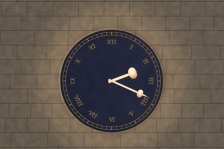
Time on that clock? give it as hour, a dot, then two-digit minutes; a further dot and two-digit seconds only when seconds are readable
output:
2.19
